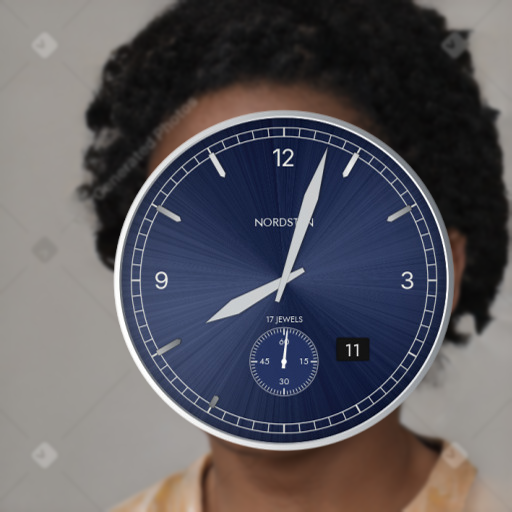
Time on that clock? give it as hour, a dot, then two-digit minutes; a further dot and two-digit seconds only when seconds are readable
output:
8.03.01
